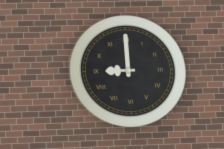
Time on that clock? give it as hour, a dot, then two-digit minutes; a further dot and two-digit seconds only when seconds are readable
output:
9.00
